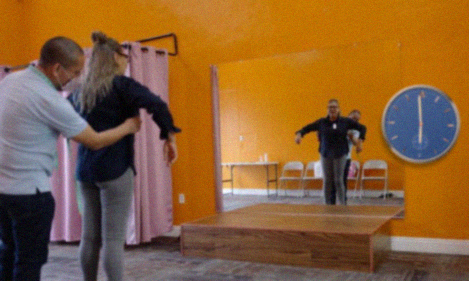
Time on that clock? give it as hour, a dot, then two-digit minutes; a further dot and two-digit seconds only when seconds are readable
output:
5.59
